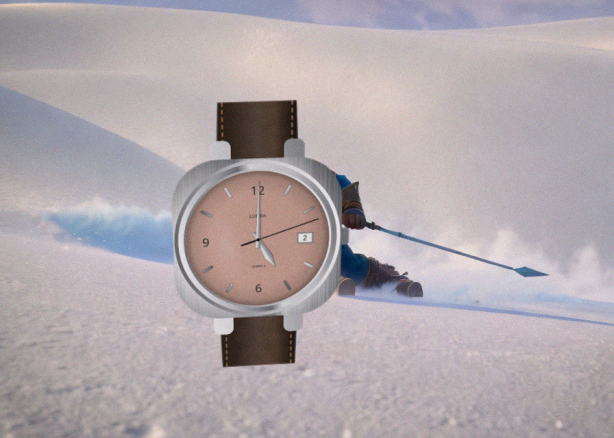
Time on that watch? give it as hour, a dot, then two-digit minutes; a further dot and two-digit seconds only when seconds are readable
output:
5.00.12
